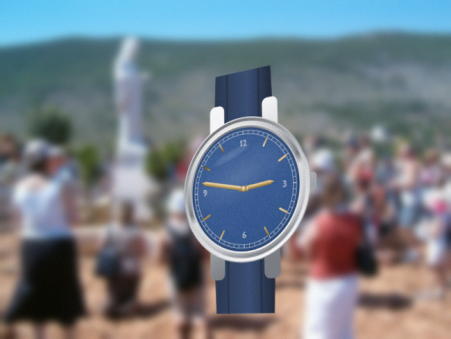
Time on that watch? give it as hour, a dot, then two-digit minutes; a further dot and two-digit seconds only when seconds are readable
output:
2.47
